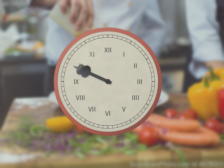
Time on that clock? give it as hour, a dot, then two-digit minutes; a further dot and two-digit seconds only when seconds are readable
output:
9.49
